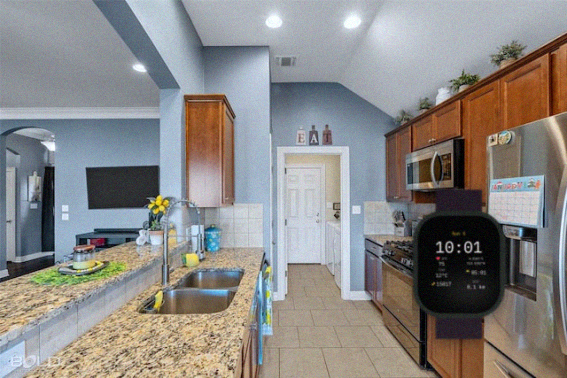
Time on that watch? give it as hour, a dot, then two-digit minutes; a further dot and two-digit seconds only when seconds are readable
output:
10.01
